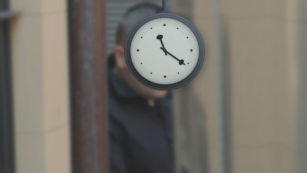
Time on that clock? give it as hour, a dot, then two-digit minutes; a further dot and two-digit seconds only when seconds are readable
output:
11.21
